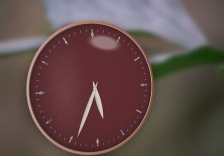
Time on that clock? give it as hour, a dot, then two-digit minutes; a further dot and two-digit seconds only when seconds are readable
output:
5.34
